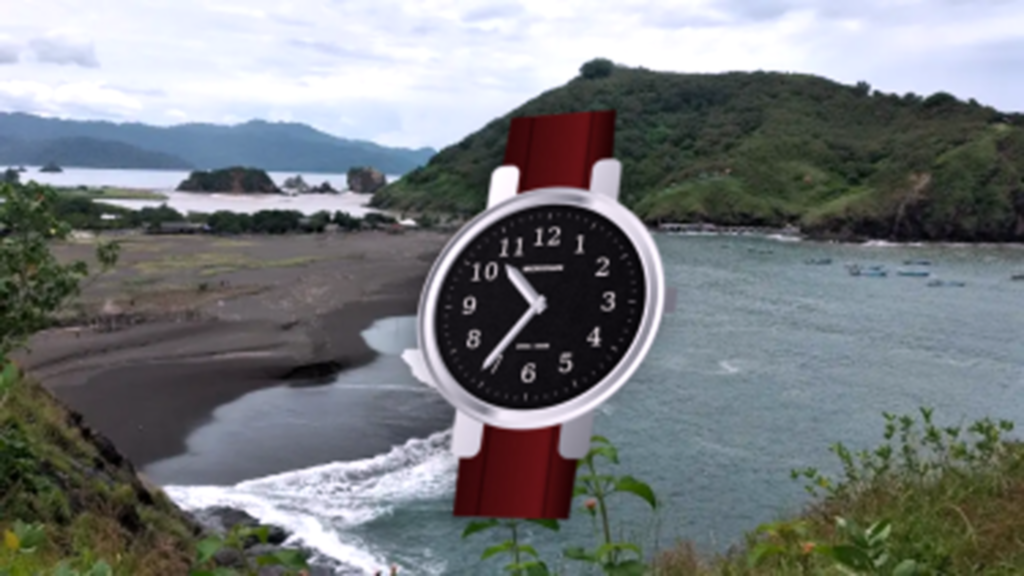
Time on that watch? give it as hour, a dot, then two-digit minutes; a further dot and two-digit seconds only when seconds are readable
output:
10.36
